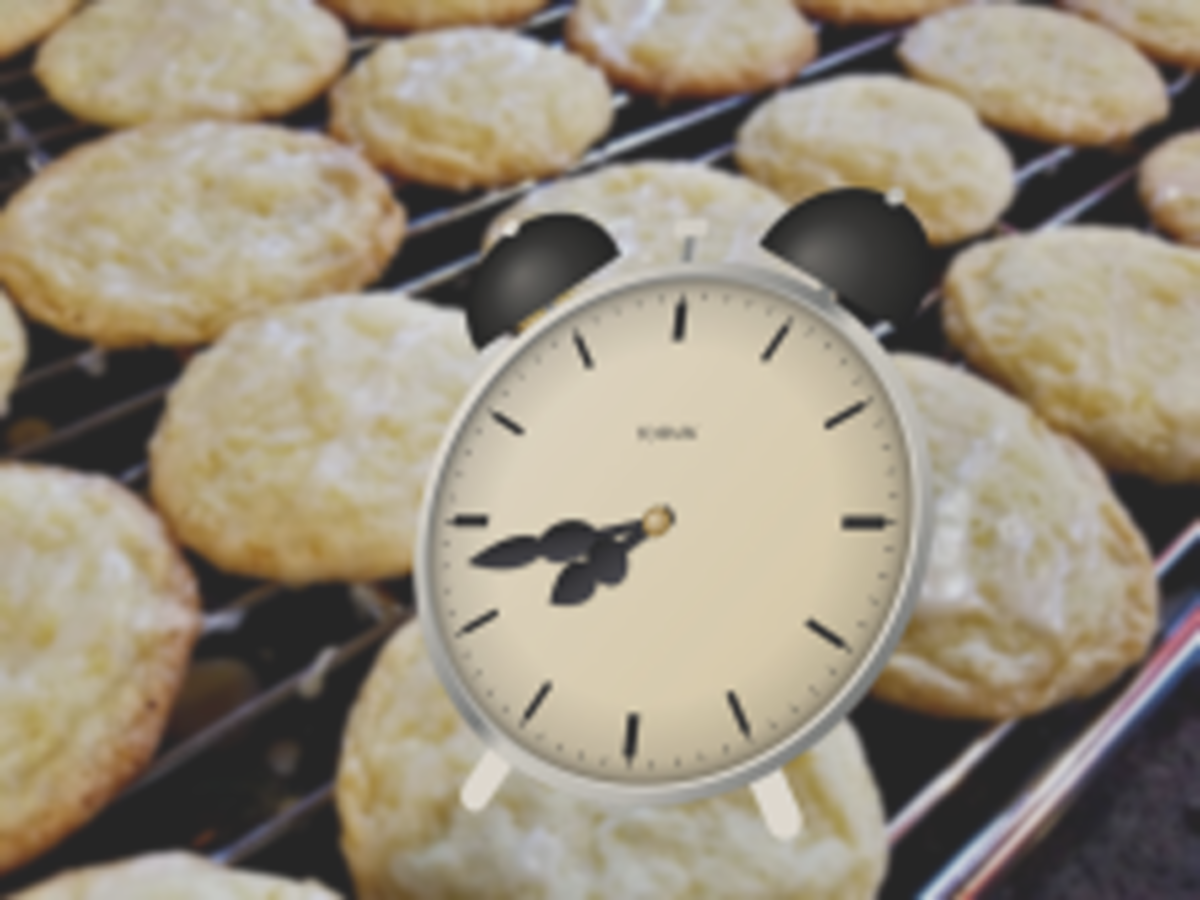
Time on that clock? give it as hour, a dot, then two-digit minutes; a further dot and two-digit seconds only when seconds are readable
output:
7.43
